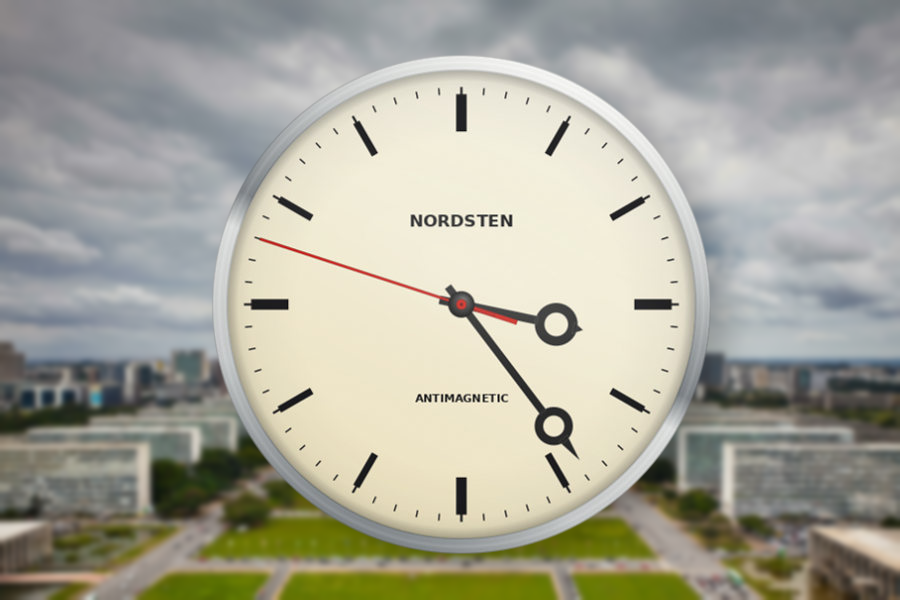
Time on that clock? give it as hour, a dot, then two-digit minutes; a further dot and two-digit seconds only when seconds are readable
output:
3.23.48
